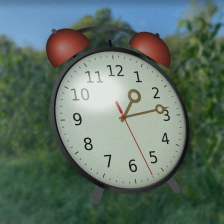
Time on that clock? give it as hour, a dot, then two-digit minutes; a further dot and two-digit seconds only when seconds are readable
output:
1.13.27
